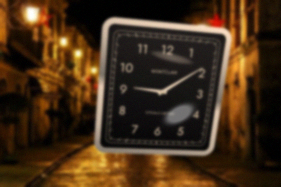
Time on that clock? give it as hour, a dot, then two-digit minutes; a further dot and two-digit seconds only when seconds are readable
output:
9.09
